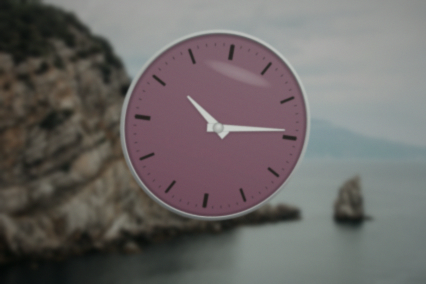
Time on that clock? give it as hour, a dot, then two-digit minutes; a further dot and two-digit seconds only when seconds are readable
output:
10.14
